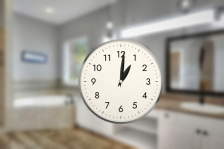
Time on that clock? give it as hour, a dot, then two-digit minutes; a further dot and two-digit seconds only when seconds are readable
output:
1.01
